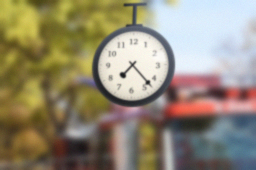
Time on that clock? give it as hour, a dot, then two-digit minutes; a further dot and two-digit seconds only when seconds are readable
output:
7.23
